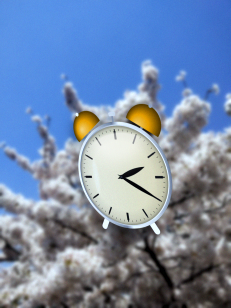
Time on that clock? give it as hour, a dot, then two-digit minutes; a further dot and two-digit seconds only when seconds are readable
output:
2.20
